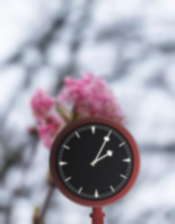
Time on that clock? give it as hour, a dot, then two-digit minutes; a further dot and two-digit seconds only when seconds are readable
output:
2.05
